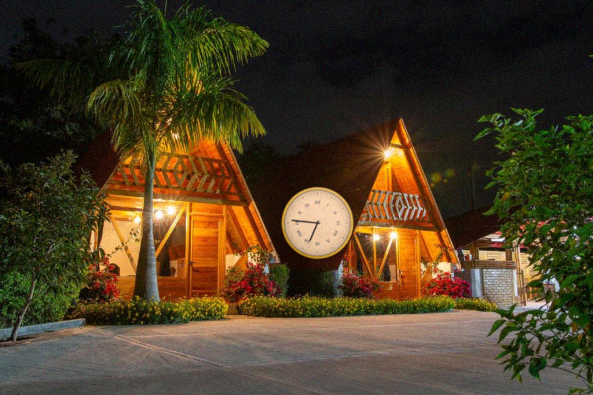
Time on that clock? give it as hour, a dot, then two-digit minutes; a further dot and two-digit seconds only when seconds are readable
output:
6.46
